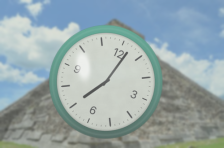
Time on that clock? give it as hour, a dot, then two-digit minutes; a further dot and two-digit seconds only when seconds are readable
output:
7.02
